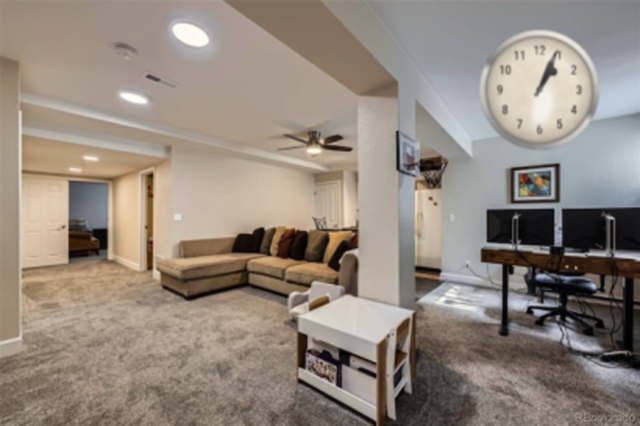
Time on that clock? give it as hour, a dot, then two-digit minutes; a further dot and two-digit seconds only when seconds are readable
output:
1.04
